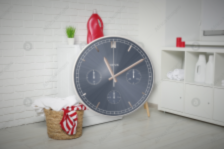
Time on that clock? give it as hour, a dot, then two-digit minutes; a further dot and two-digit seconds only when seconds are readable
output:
11.10
